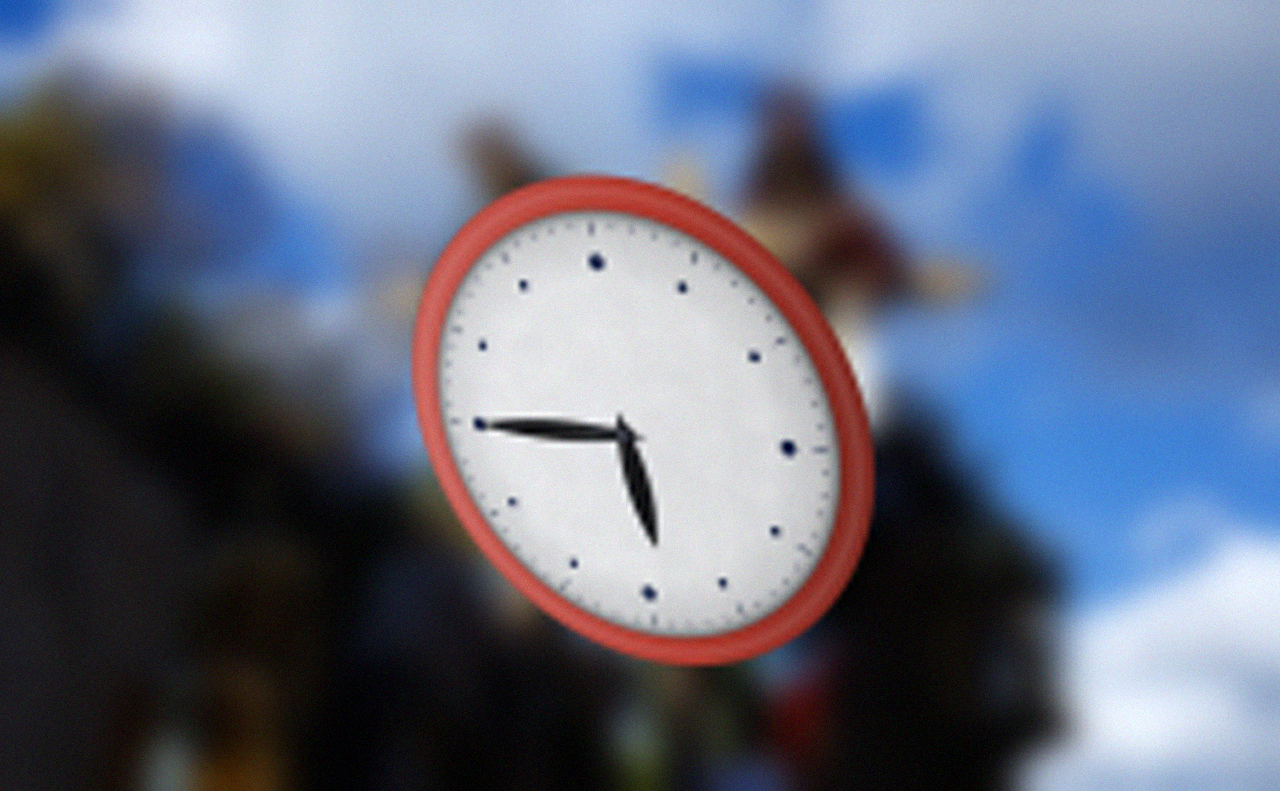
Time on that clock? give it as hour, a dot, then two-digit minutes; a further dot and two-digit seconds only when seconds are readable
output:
5.45
